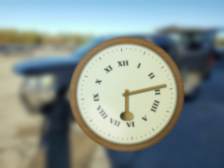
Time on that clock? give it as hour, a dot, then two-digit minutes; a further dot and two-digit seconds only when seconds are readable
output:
6.14
